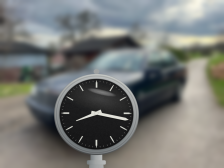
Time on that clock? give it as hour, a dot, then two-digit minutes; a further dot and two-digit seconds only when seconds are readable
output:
8.17
